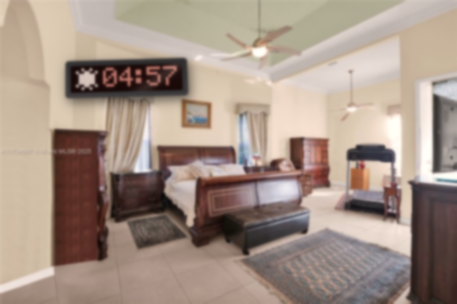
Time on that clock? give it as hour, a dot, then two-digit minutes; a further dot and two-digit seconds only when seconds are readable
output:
4.57
